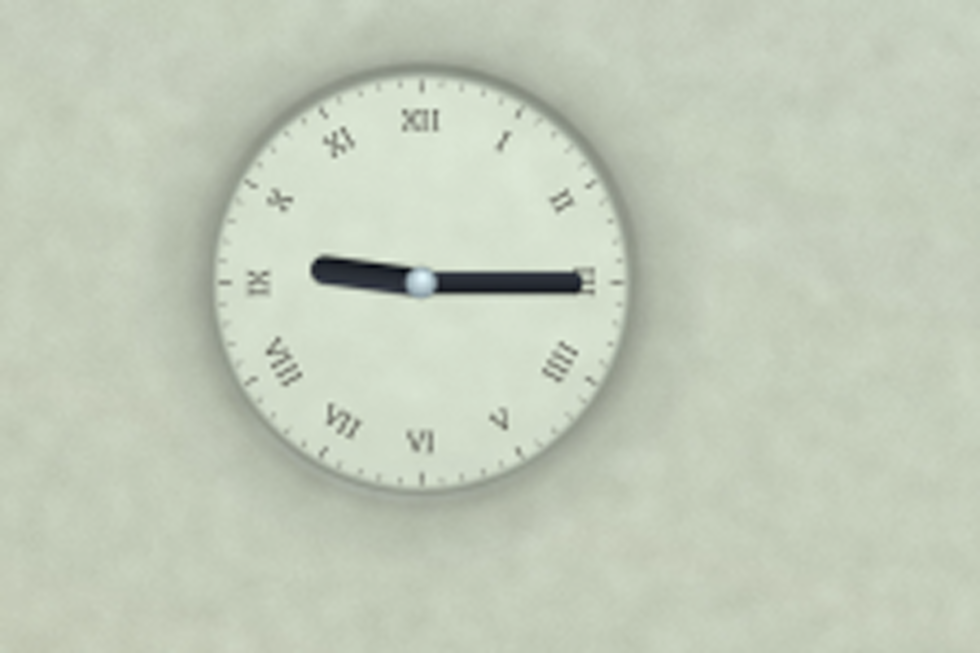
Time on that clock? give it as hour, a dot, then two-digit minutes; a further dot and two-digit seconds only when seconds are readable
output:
9.15
